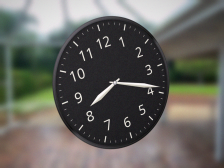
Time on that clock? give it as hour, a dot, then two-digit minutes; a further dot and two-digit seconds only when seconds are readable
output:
8.19
